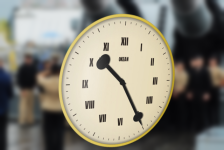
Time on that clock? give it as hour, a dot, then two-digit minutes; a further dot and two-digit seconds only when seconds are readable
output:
10.25
